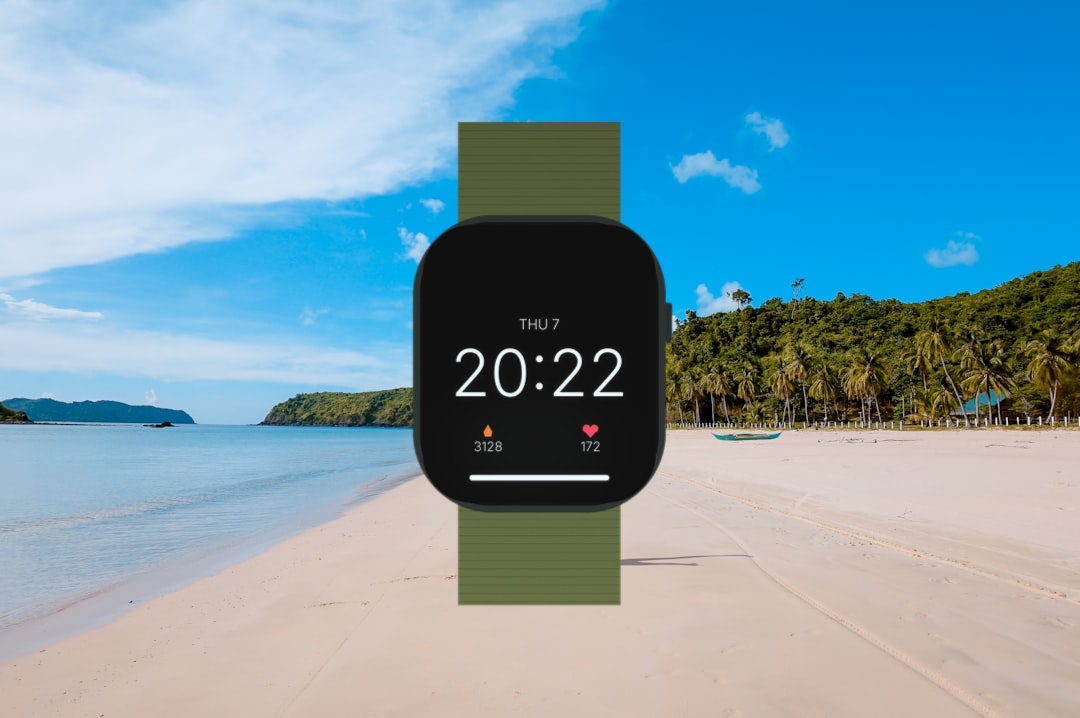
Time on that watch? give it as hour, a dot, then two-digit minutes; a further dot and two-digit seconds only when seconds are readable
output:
20.22
